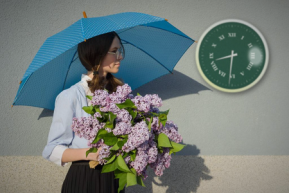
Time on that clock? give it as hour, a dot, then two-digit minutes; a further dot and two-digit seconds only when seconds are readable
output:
8.31
